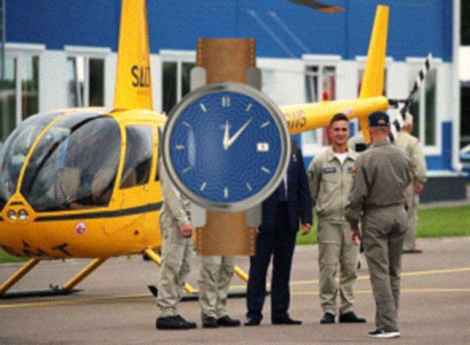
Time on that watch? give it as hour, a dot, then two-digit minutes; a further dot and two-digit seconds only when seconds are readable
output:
12.07
